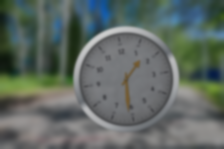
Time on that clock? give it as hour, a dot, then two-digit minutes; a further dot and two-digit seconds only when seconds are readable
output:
1.31
